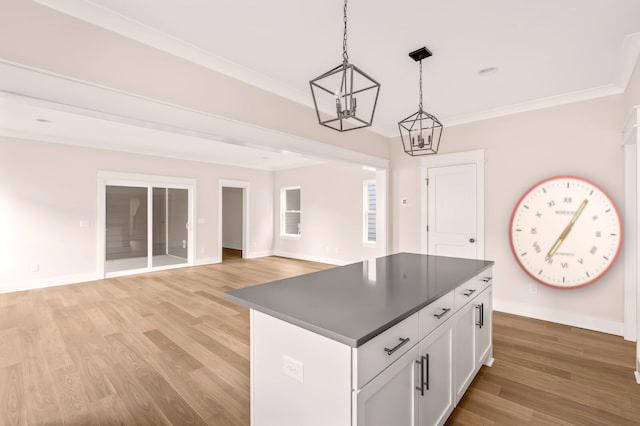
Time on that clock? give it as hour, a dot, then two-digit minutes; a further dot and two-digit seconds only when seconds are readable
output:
7.05
